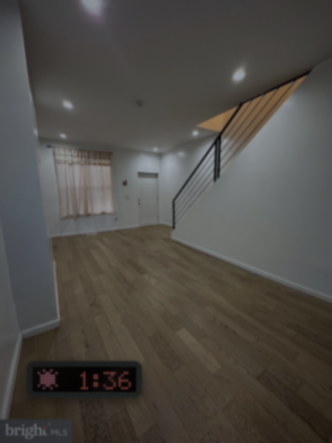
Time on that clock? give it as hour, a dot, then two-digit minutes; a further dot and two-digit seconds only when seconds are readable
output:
1.36
